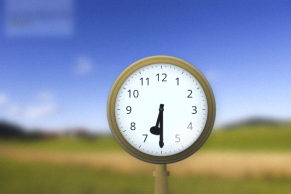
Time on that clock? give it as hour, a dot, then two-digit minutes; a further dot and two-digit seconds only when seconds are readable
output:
6.30
